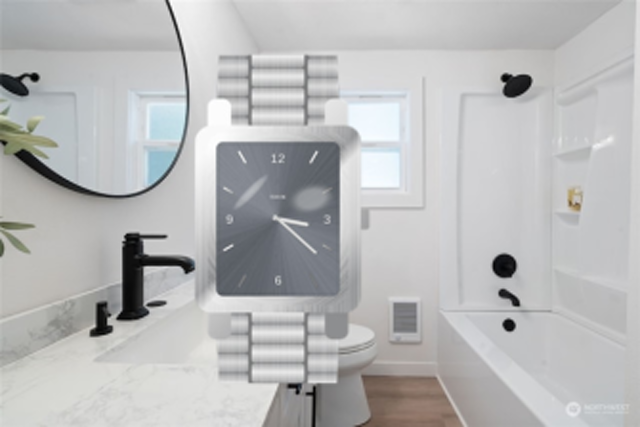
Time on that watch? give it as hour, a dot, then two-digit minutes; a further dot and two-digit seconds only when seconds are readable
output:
3.22
